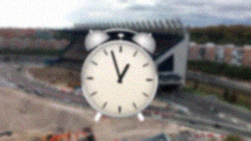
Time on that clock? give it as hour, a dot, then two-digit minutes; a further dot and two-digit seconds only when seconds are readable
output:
12.57
